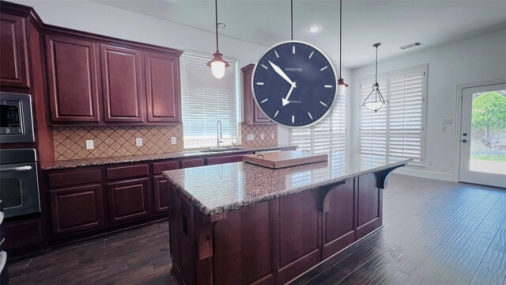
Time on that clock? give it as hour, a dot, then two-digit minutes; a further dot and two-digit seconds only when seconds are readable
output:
6.52
